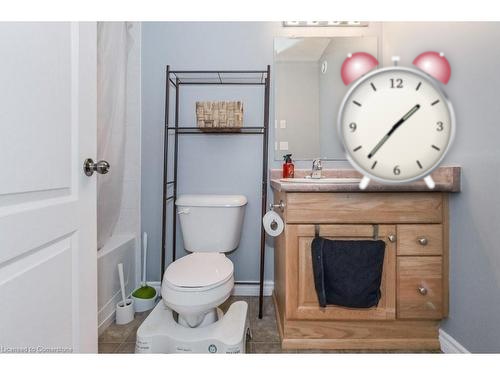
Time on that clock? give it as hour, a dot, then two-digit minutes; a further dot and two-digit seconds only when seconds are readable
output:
1.37
